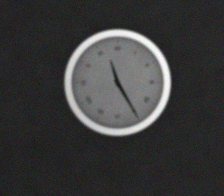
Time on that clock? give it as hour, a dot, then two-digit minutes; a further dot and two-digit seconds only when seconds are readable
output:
11.25
